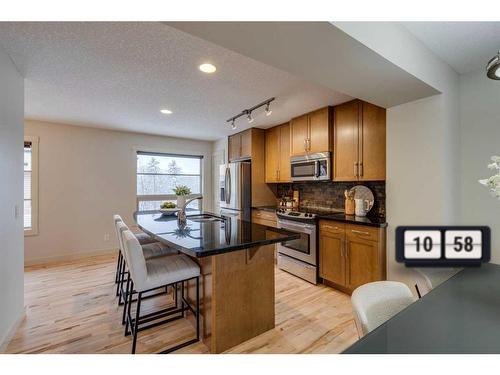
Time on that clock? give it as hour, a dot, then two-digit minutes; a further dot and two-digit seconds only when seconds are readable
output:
10.58
